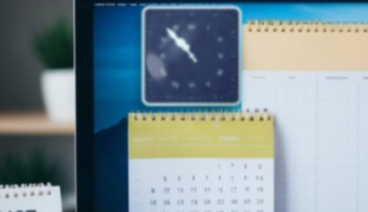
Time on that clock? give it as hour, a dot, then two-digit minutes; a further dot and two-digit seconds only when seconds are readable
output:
10.53
